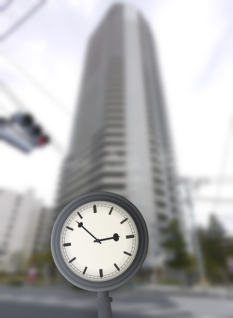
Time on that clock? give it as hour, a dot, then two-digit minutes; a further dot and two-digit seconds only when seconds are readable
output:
2.53
